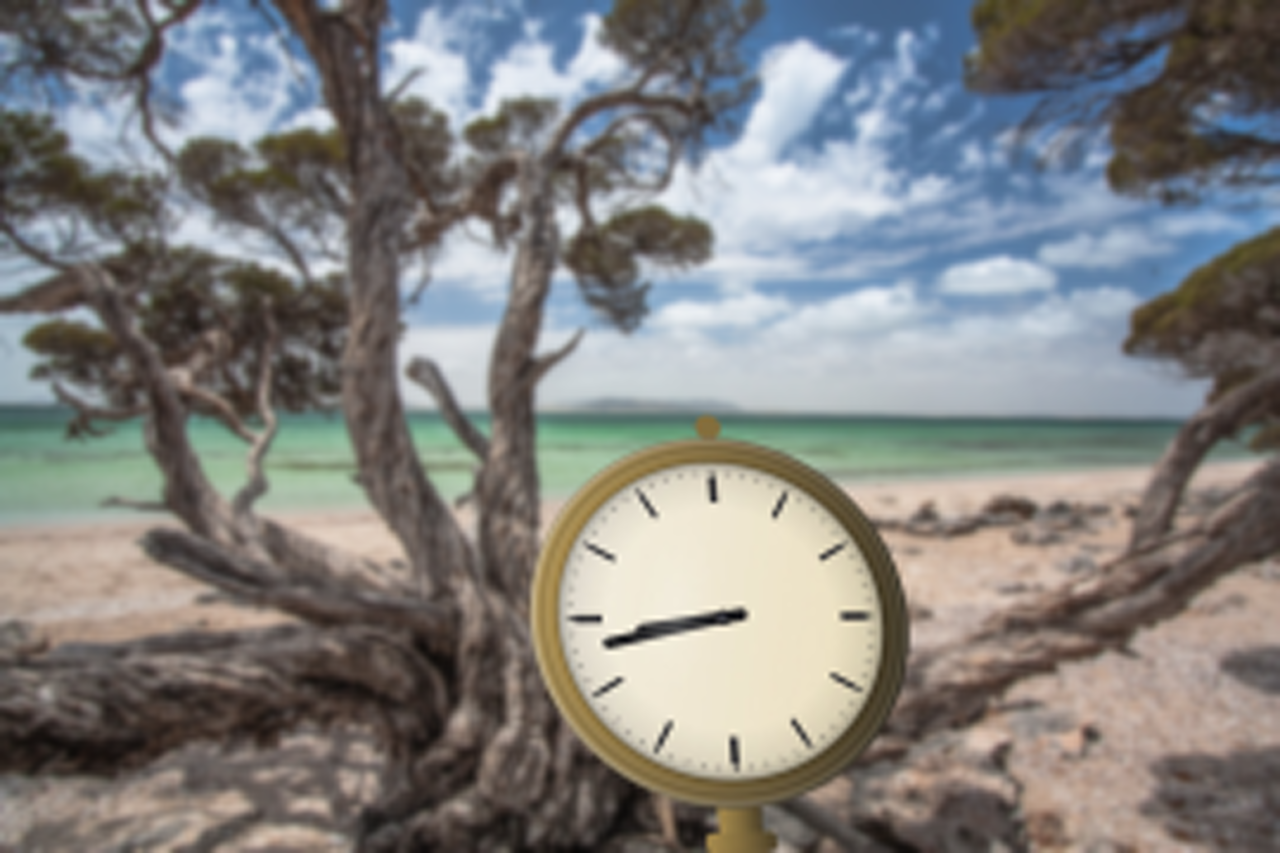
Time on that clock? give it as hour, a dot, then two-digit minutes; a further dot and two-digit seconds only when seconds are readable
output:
8.43
